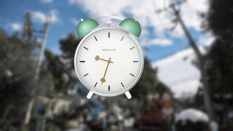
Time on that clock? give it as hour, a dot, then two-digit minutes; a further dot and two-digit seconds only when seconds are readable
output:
9.33
